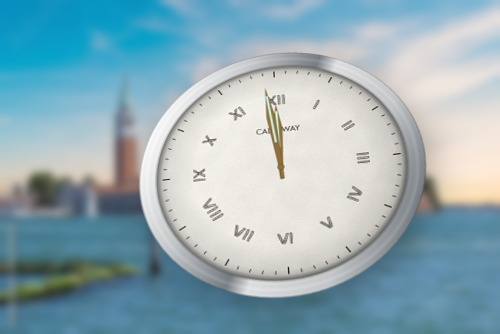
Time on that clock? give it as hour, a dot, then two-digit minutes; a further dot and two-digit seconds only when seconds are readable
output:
11.59
